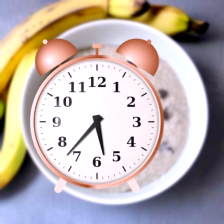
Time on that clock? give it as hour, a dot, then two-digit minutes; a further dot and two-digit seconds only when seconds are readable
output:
5.37
